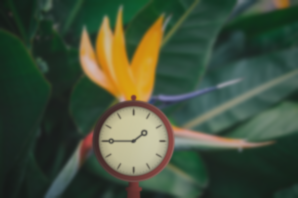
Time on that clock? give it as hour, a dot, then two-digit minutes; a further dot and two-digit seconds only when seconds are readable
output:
1.45
